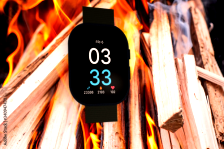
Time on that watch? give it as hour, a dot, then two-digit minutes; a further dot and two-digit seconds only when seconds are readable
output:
3.33
